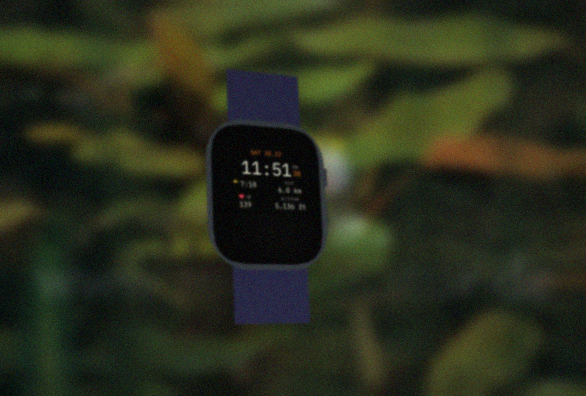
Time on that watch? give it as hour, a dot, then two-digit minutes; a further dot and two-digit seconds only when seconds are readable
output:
11.51
